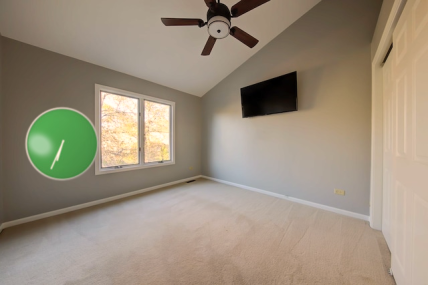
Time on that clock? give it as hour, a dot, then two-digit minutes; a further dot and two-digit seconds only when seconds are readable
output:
6.34
